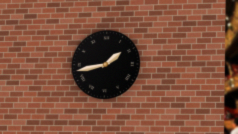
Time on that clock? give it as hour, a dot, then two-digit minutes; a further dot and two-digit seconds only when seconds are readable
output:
1.43
